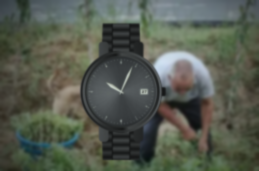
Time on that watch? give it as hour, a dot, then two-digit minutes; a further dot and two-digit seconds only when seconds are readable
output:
10.04
